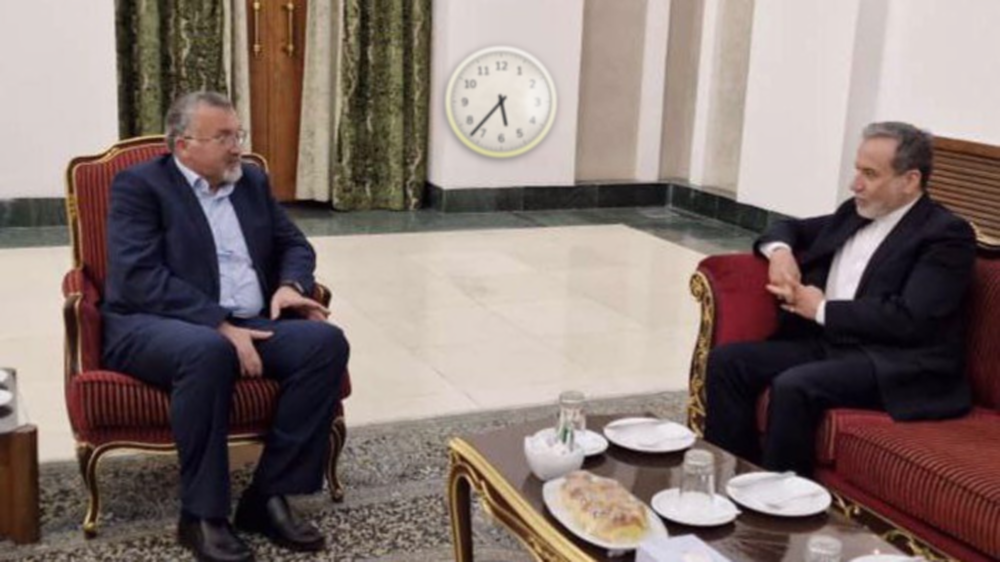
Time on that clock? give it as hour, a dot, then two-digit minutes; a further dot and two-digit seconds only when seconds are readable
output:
5.37
